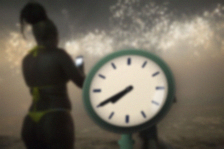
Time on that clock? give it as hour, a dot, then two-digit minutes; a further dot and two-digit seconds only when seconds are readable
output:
7.40
